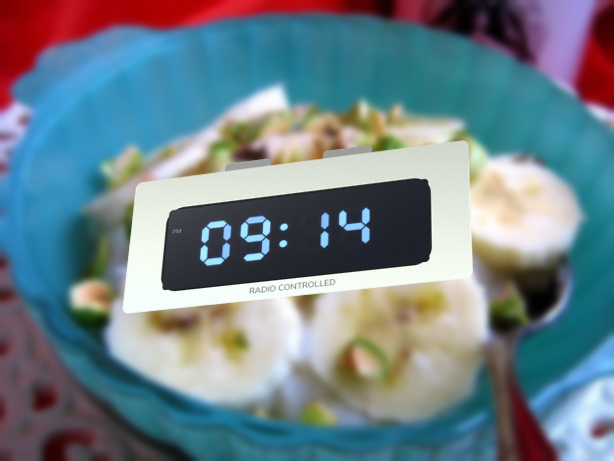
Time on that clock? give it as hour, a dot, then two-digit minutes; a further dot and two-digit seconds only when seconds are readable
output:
9.14
